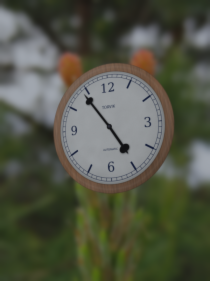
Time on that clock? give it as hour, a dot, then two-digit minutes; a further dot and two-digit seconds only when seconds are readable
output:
4.54
